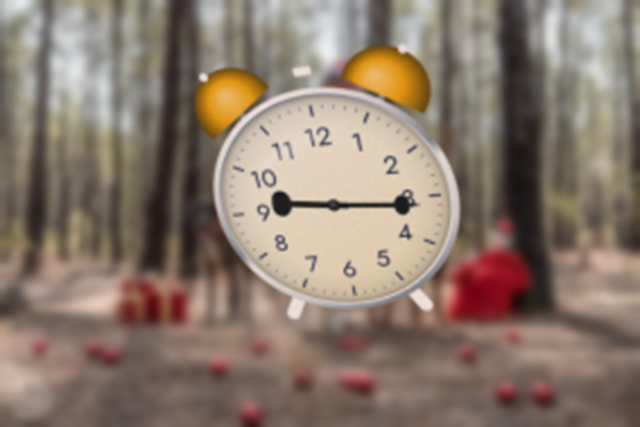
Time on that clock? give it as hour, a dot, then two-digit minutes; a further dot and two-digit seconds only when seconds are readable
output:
9.16
